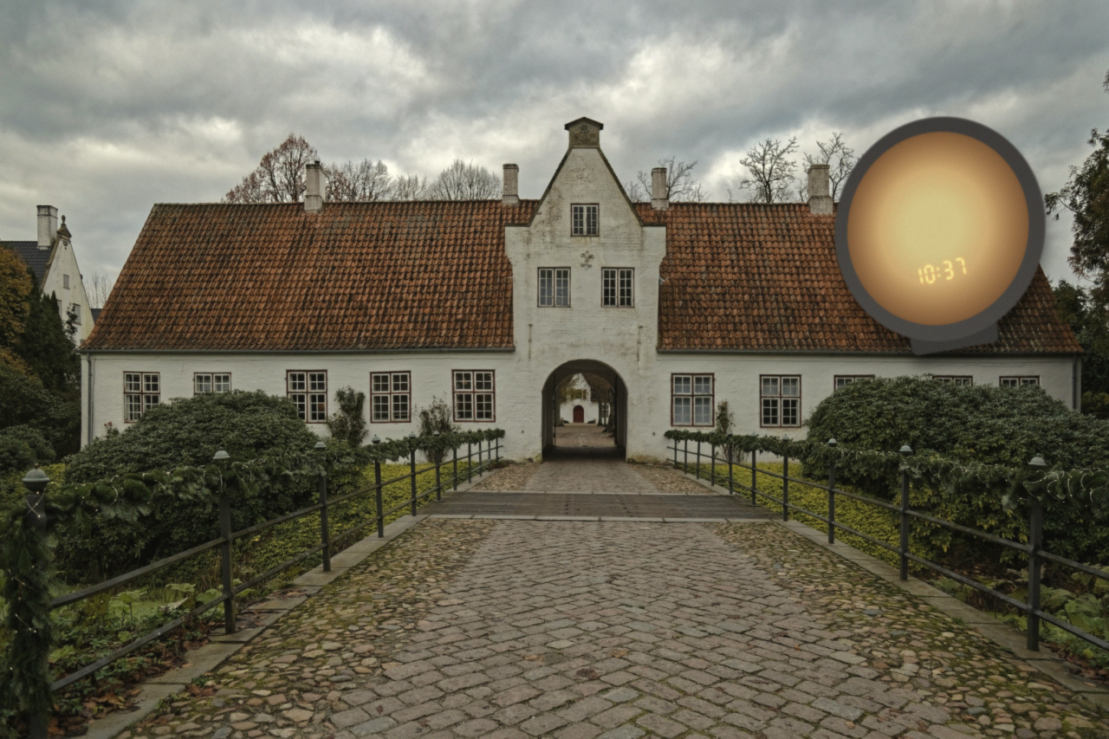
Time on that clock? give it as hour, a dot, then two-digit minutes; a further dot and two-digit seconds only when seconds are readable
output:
10.37
